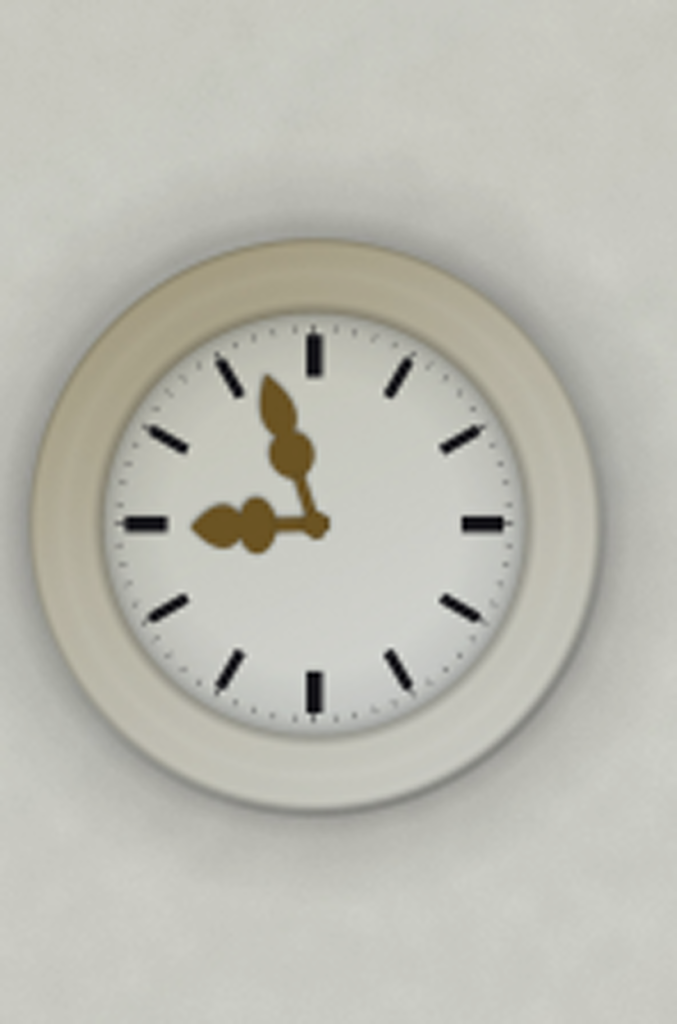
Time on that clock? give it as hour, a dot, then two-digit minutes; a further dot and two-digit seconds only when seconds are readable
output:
8.57
